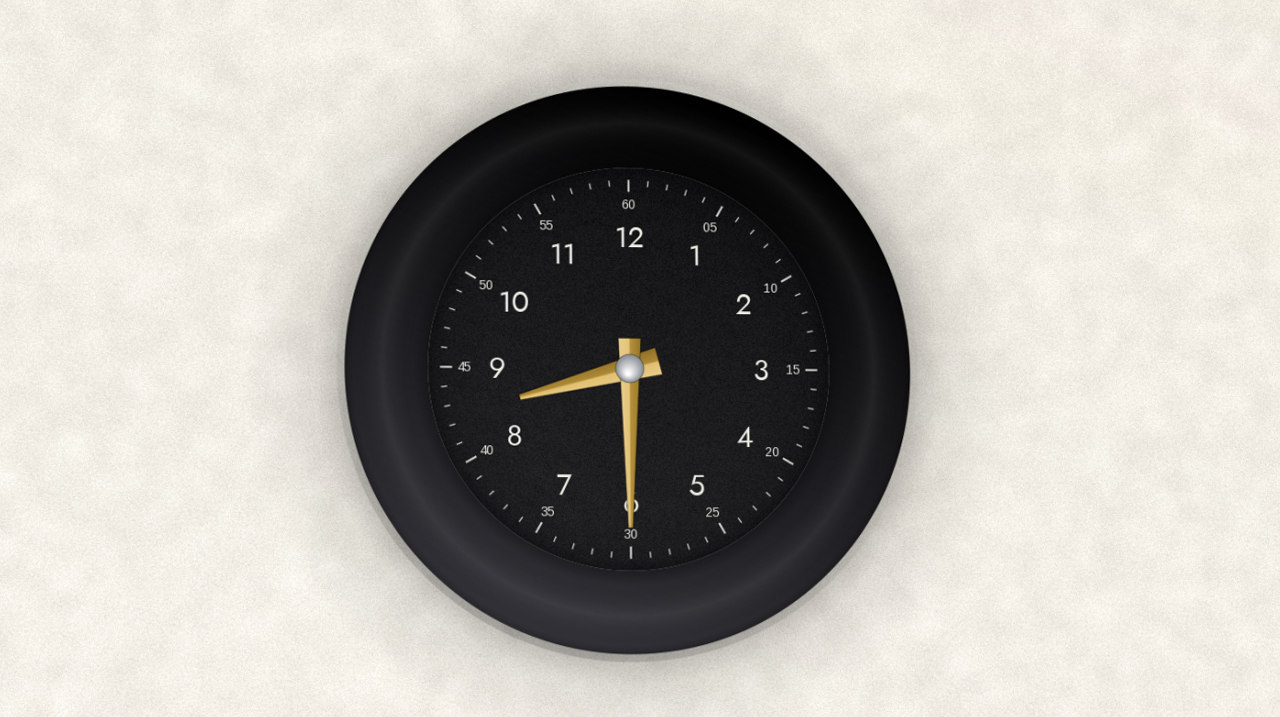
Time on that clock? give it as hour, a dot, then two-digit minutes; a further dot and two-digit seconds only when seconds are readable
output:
8.30
